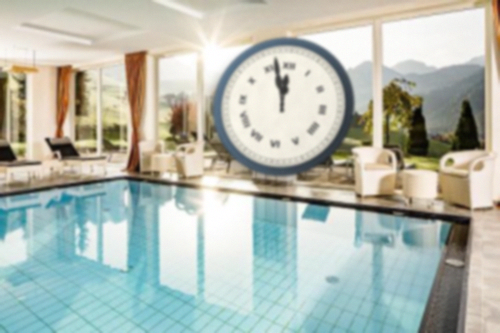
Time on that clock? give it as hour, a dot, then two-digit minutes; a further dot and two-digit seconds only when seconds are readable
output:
11.57
